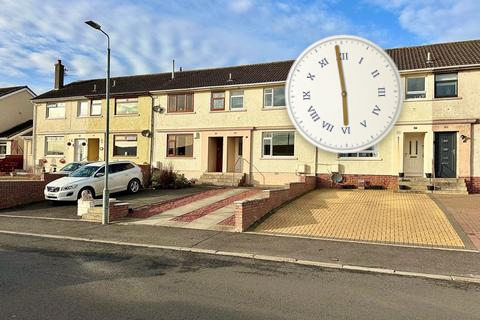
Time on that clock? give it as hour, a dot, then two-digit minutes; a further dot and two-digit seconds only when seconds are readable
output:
5.59
